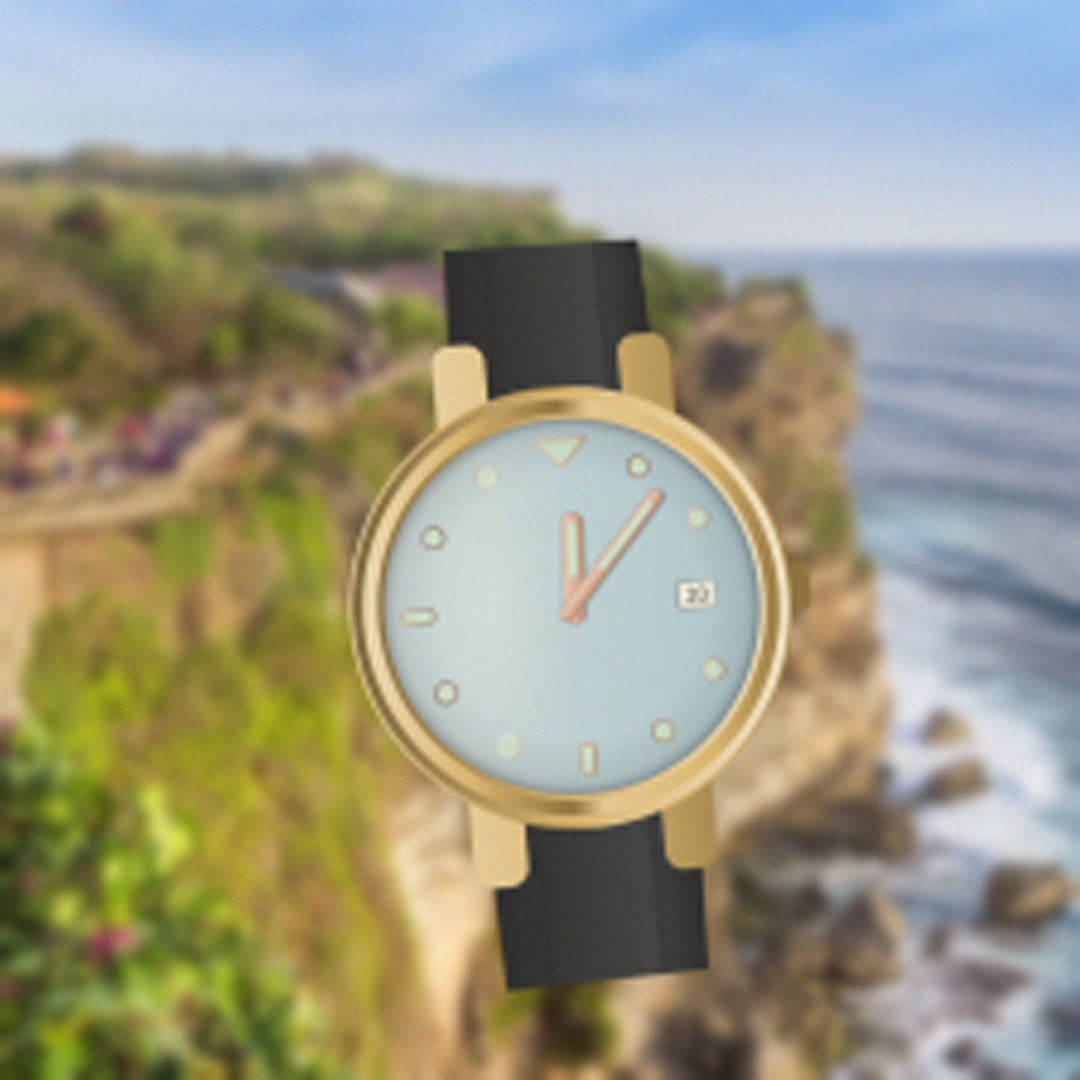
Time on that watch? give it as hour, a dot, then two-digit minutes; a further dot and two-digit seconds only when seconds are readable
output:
12.07
